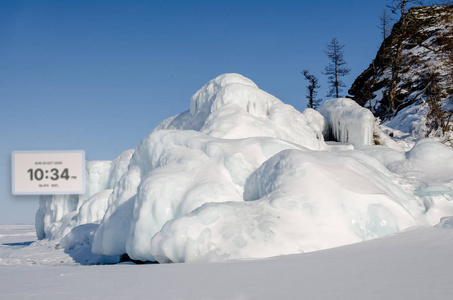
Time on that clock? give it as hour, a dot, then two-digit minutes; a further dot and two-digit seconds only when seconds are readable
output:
10.34
